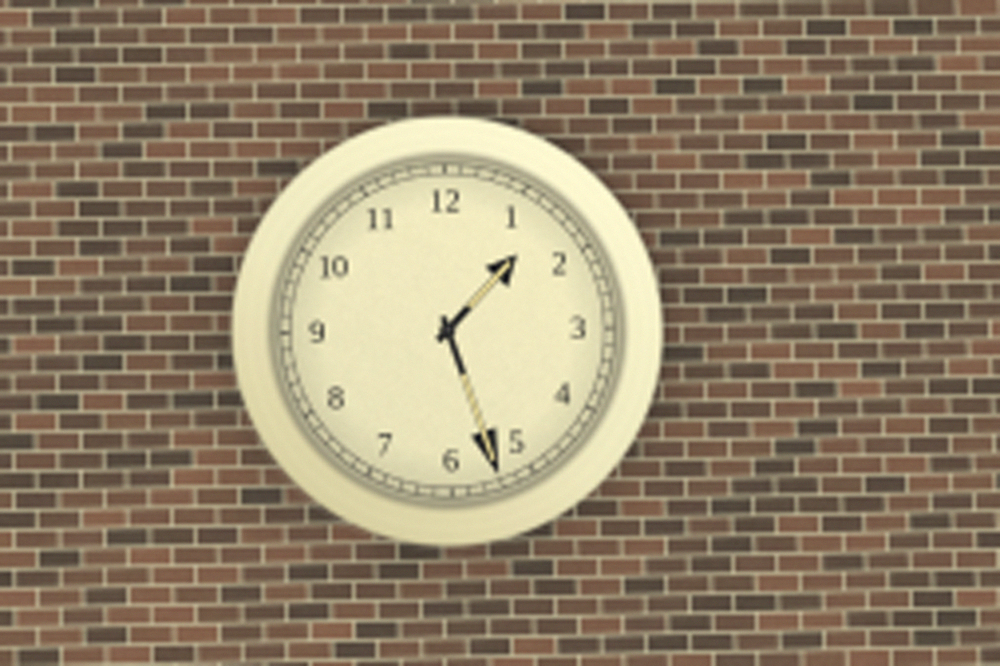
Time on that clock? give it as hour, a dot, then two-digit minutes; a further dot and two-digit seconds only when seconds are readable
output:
1.27
